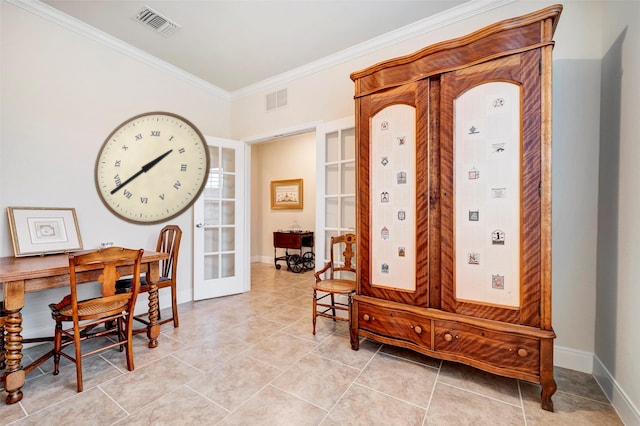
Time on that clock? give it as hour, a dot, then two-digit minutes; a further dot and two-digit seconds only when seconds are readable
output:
1.38
